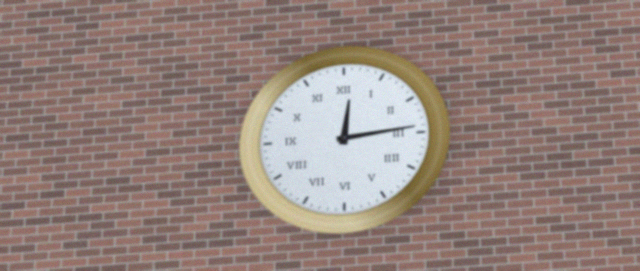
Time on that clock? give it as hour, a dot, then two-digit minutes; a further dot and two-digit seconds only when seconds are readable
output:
12.14
